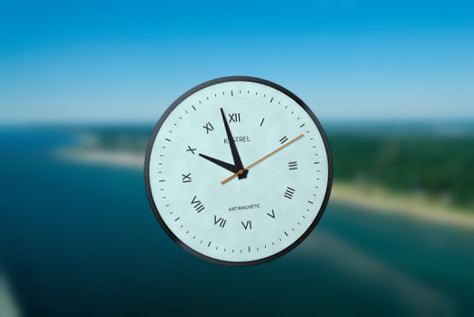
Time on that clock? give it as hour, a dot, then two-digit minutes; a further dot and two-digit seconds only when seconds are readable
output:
9.58.11
